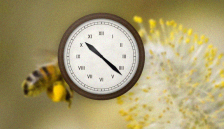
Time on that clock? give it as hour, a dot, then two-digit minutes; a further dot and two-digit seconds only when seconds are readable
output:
10.22
